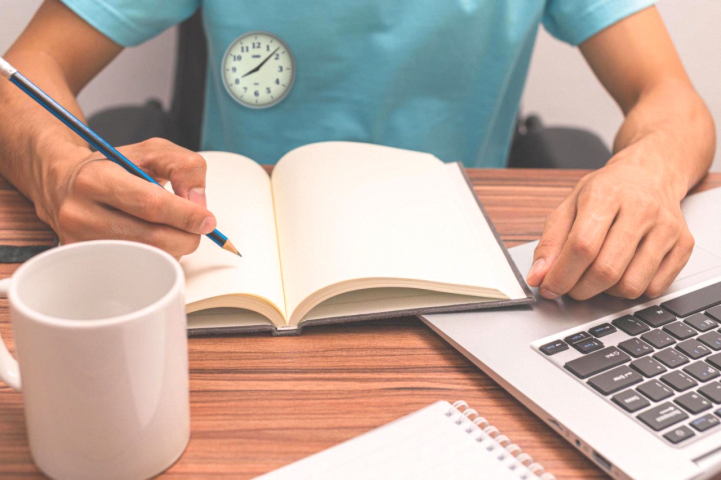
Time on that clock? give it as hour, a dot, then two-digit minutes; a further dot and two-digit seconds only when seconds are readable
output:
8.08
